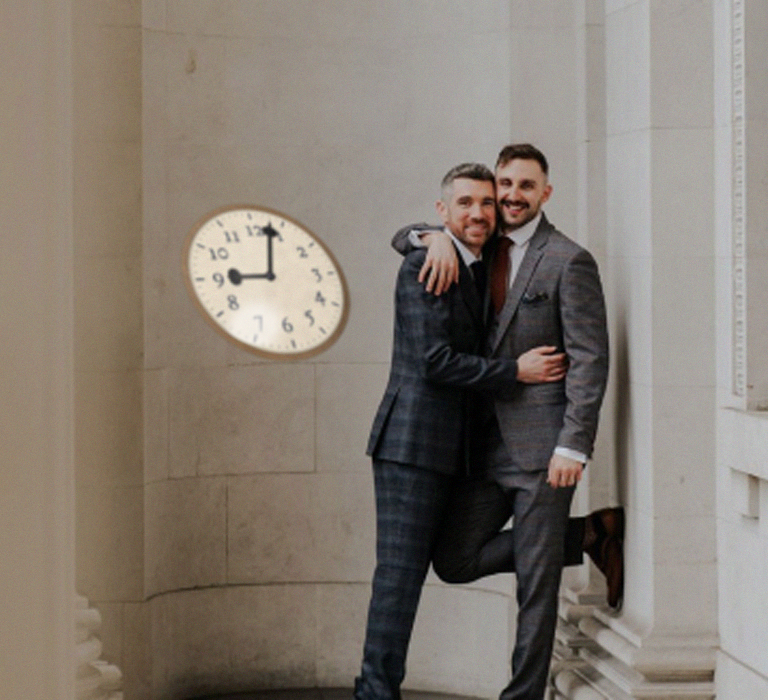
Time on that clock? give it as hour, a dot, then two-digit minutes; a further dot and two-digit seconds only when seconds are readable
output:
9.03
